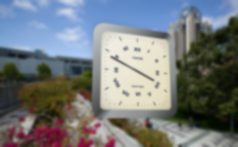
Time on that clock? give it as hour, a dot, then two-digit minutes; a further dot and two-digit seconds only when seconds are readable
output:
3.49
